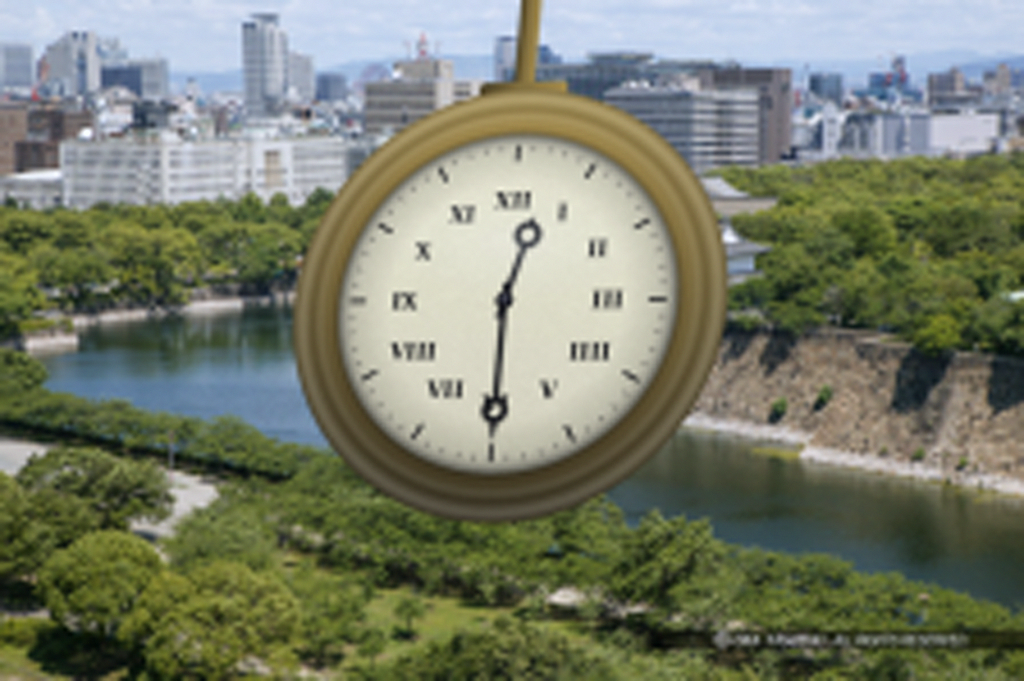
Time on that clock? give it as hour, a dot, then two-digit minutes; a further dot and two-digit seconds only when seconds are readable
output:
12.30
